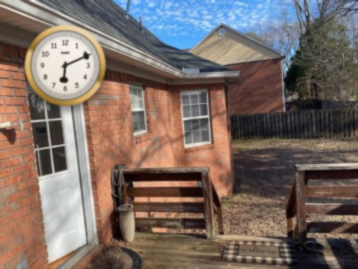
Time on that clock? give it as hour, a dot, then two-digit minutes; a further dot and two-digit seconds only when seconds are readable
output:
6.11
